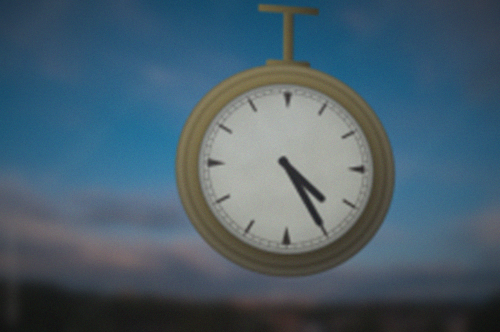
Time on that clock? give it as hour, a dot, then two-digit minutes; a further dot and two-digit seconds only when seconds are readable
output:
4.25
